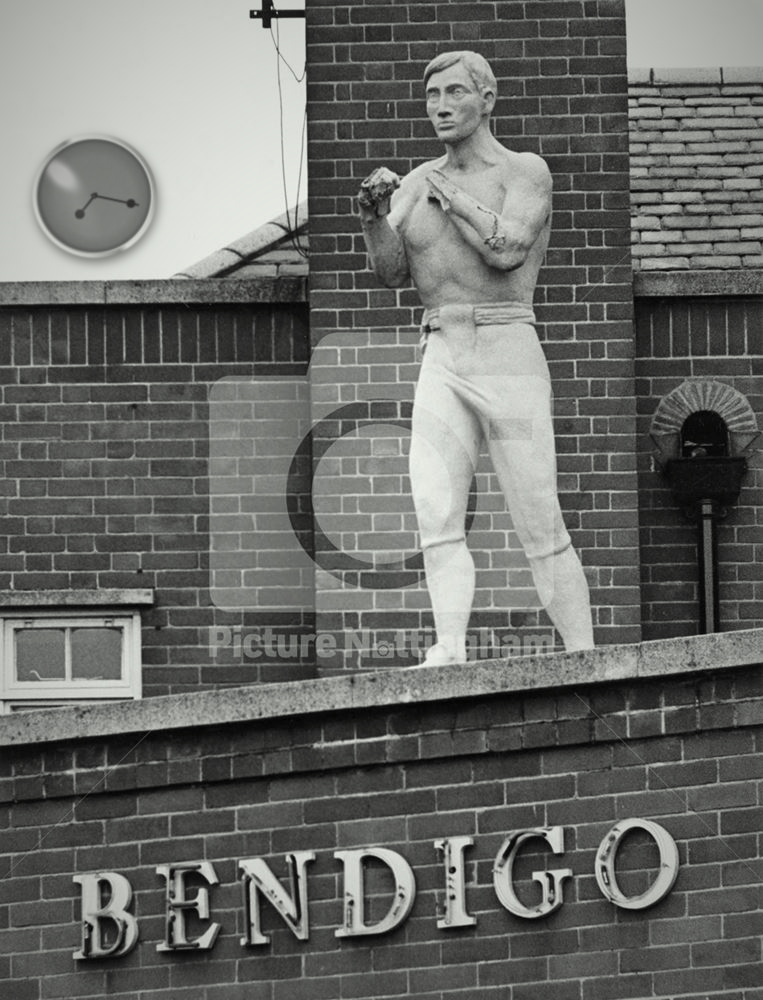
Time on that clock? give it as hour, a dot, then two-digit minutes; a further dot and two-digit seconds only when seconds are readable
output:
7.17
